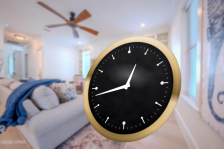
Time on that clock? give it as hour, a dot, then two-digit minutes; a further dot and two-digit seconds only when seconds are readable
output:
12.43
